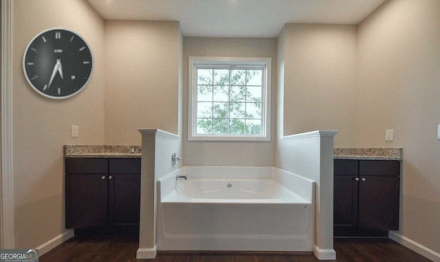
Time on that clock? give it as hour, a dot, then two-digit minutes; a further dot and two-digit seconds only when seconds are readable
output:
5.34
